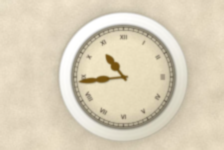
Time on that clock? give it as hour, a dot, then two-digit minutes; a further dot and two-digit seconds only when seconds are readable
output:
10.44
